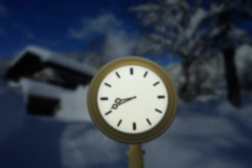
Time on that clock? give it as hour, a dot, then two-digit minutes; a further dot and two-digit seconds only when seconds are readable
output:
8.41
